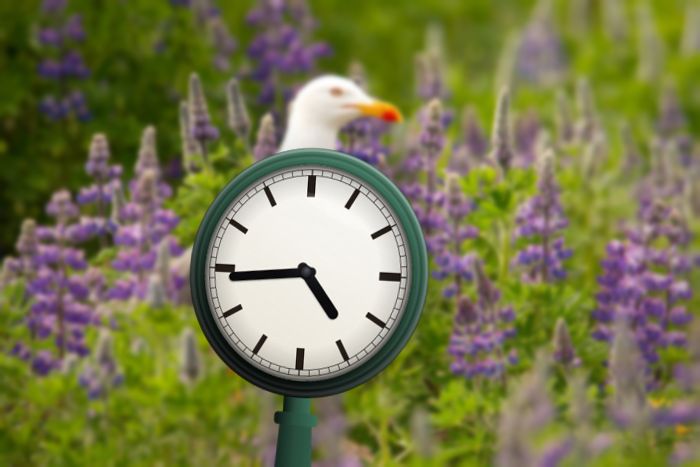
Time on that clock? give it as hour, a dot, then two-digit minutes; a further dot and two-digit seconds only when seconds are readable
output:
4.44
